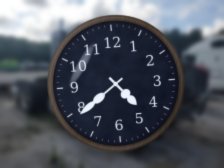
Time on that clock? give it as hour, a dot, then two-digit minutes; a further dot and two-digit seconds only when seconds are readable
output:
4.39
